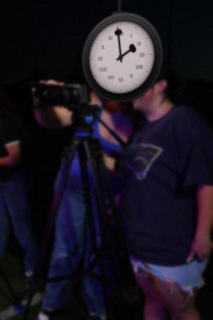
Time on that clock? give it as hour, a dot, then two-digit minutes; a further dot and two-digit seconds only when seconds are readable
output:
1.59
